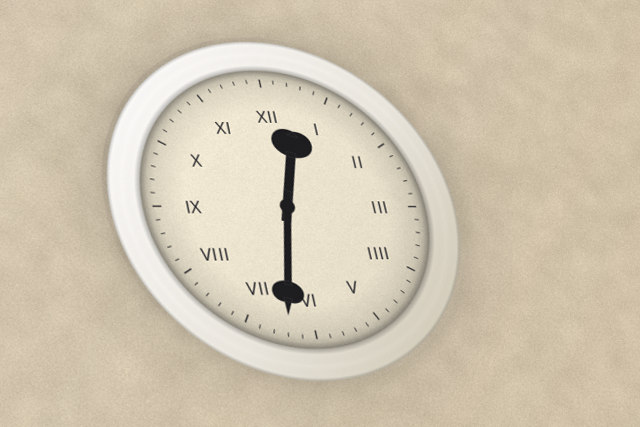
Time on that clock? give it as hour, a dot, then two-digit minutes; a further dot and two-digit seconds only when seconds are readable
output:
12.32
